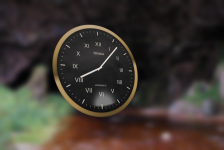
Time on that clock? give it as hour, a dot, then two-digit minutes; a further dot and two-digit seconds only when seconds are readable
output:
8.07
